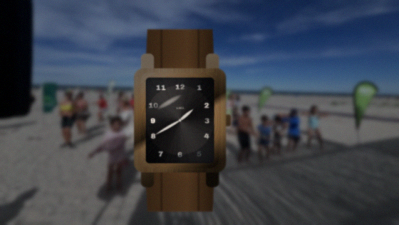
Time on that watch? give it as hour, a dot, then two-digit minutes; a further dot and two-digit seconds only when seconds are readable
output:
1.40
